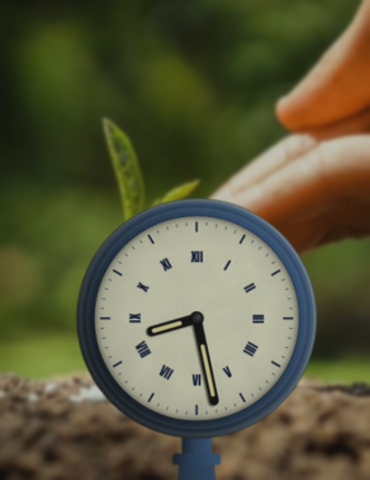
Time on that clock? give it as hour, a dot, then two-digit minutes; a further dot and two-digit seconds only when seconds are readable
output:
8.28
